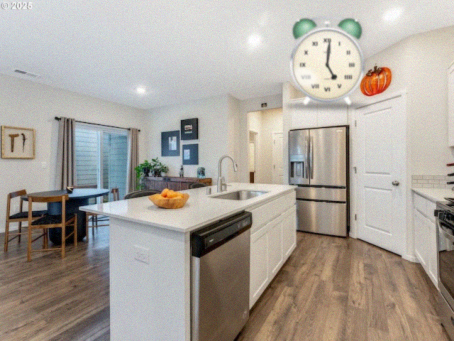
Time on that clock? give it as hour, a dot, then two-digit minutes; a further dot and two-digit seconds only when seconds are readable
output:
5.01
